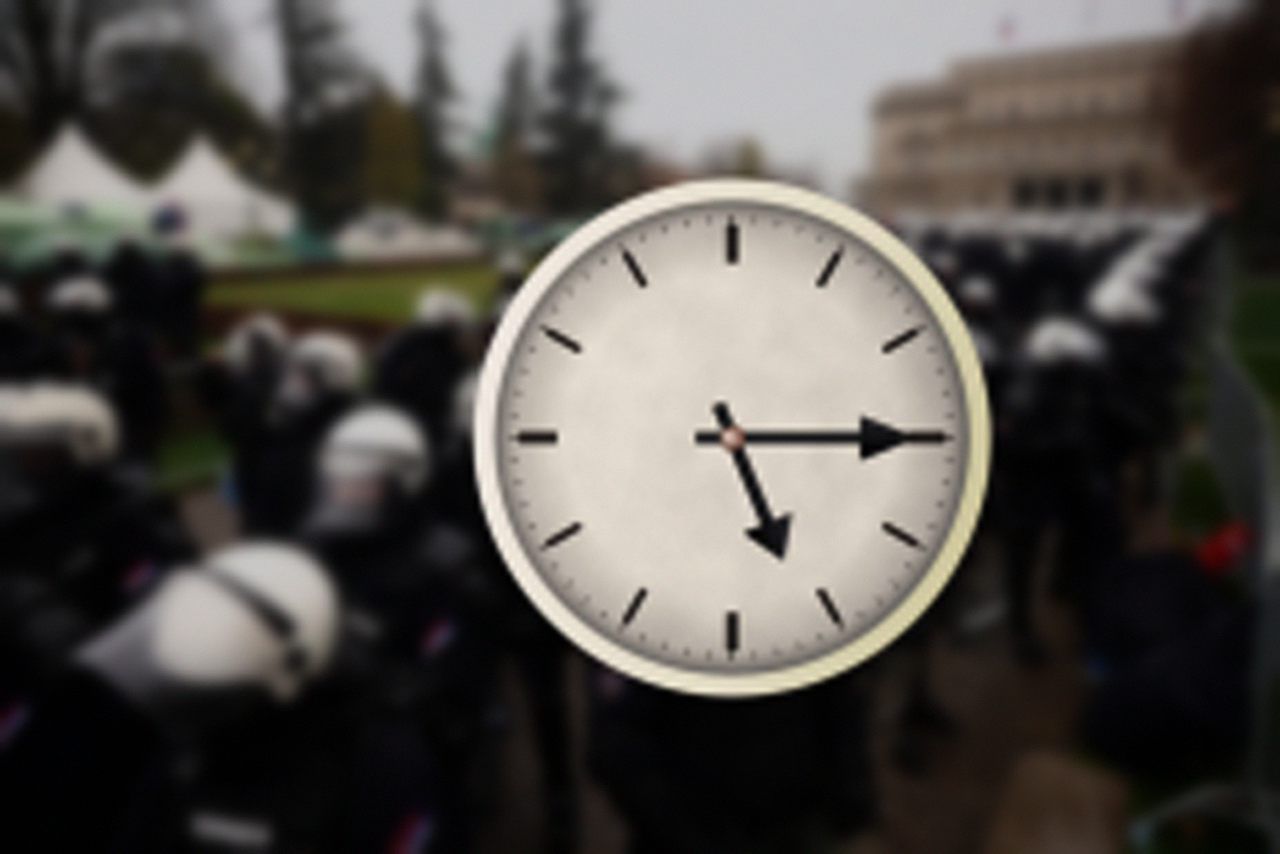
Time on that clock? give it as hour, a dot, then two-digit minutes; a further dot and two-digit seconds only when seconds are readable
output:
5.15
